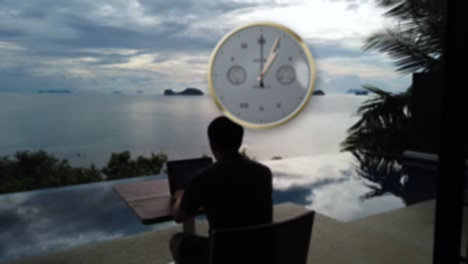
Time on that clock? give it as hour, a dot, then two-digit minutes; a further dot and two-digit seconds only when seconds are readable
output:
1.04
